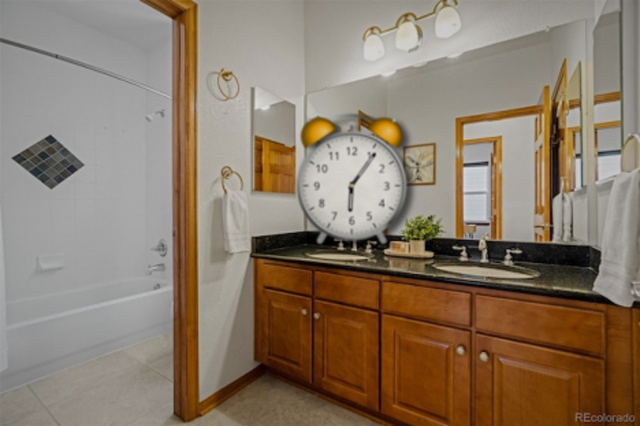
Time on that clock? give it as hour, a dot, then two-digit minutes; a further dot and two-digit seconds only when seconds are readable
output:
6.06
